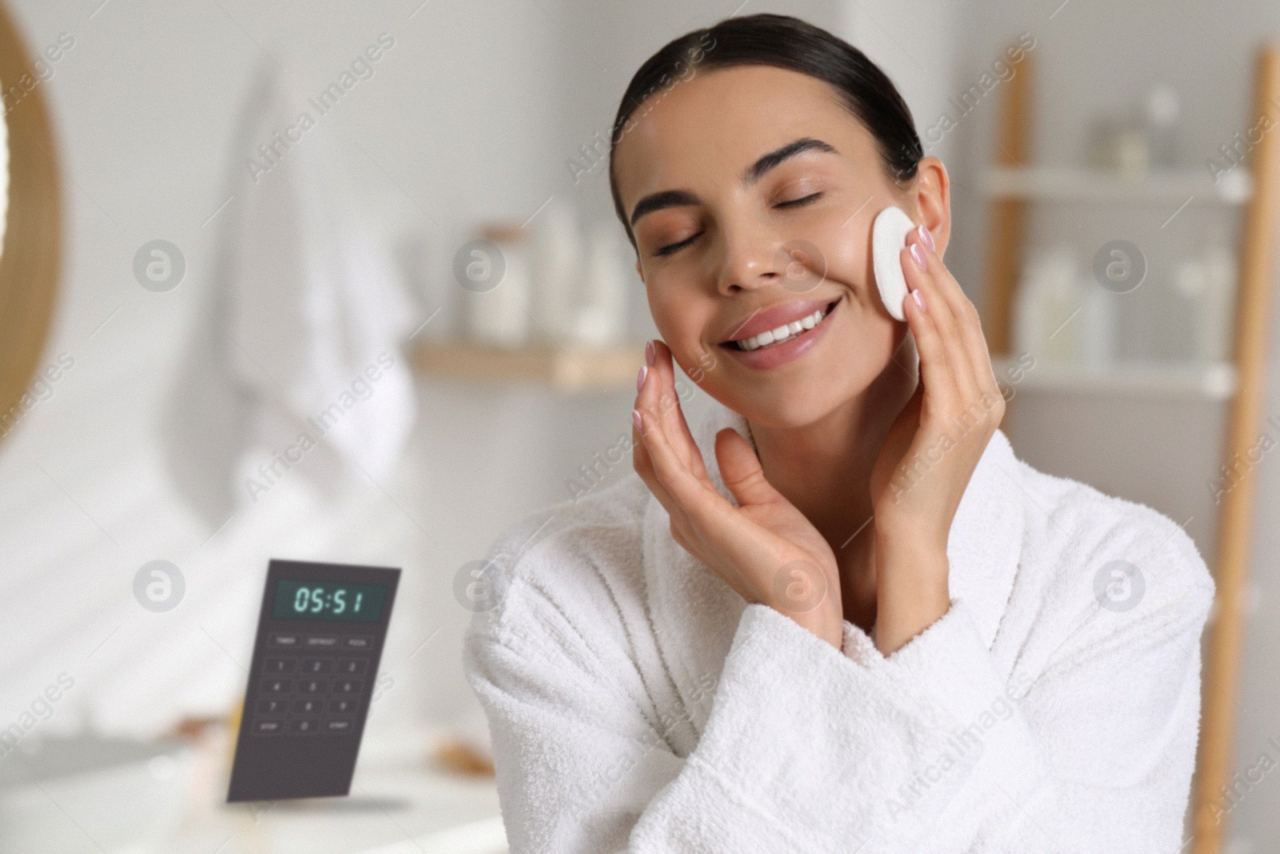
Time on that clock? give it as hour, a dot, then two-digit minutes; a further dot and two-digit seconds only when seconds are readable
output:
5.51
